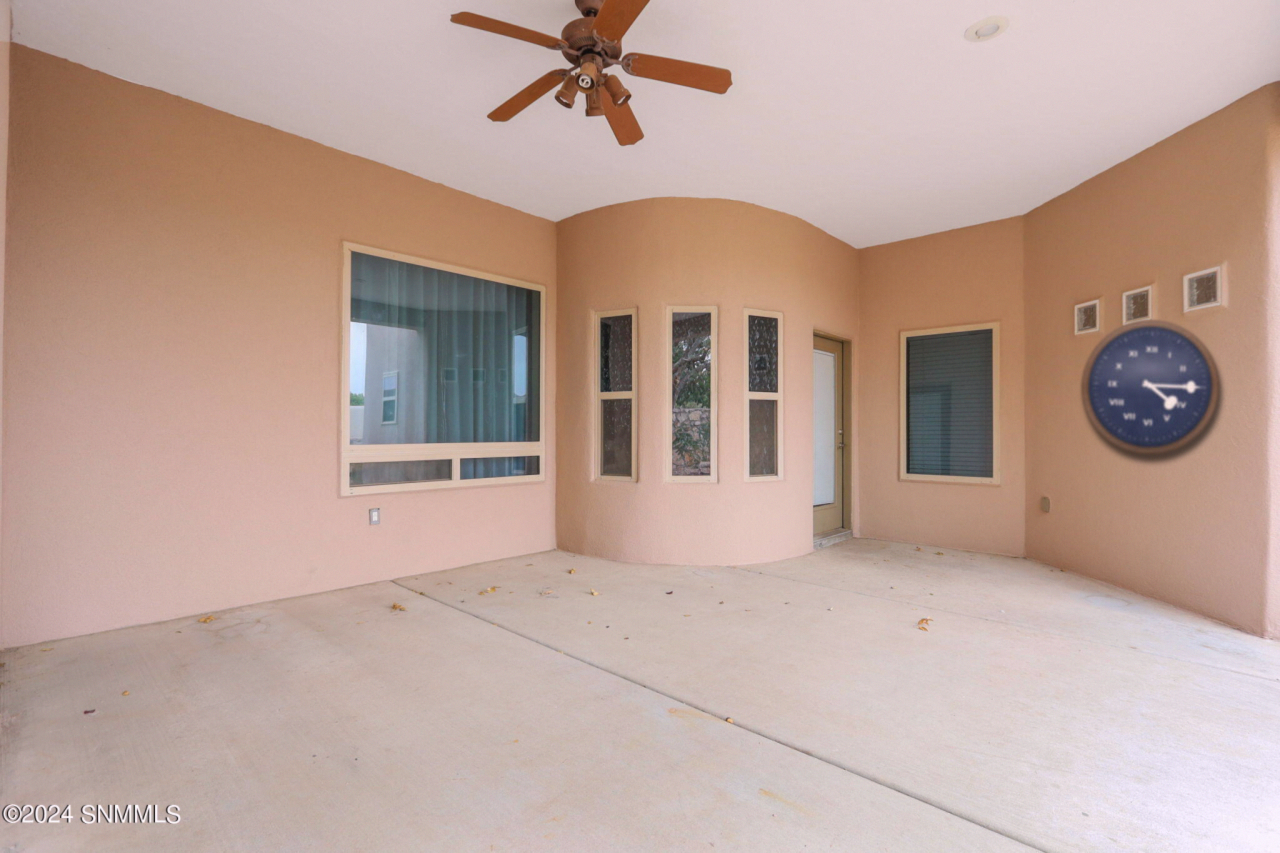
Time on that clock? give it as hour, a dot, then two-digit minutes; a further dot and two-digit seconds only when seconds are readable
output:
4.15
